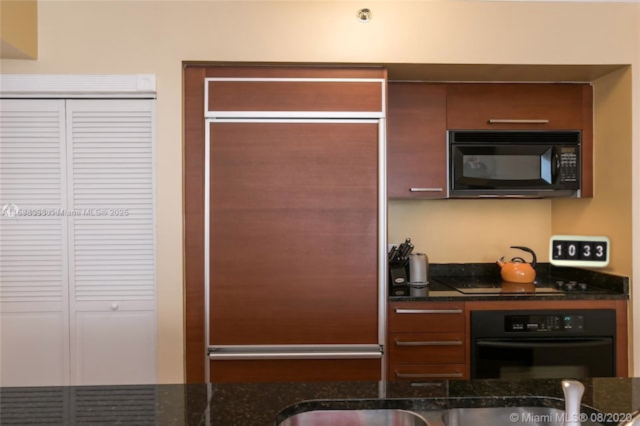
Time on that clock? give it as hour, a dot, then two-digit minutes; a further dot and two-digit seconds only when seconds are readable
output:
10.33
